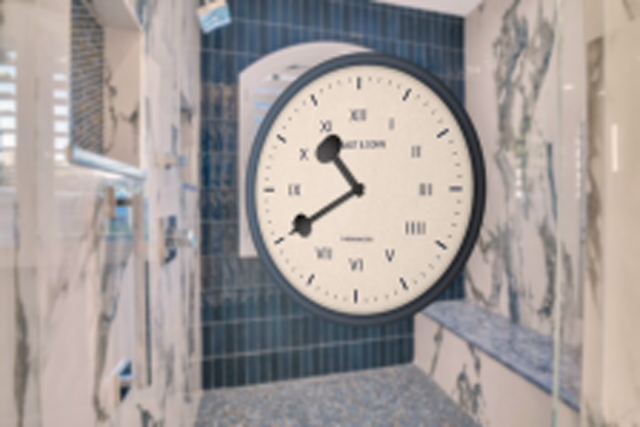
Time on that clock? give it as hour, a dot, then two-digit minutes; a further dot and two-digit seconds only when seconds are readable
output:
10.40
